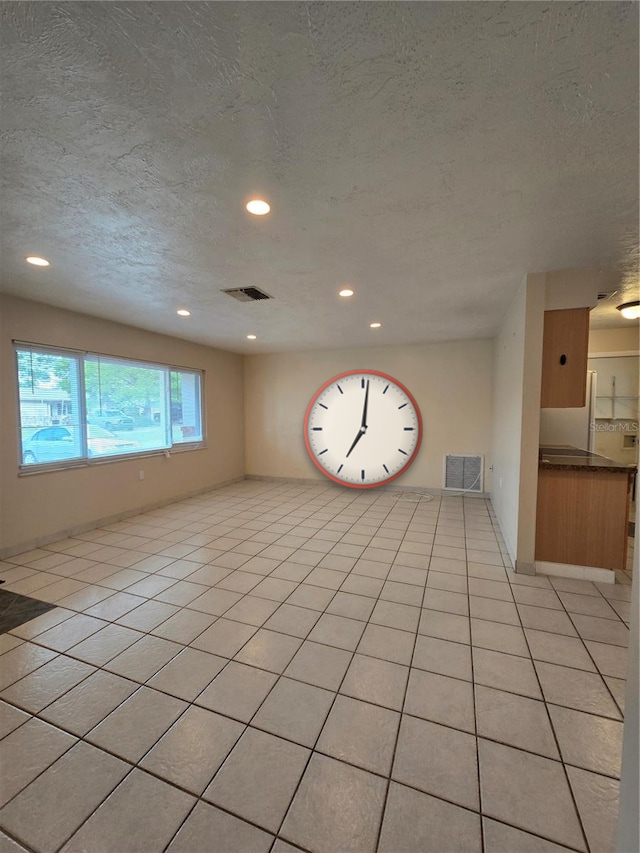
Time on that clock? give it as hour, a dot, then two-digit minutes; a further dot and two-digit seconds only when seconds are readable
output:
7.01
